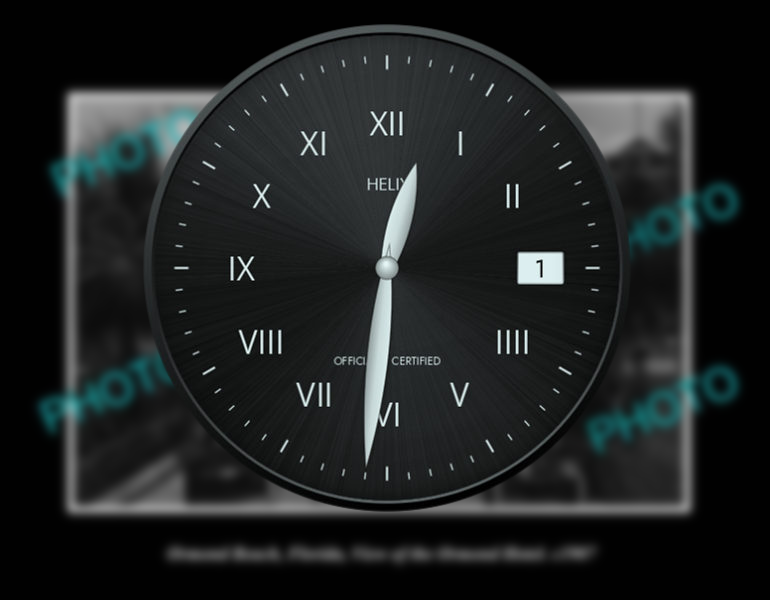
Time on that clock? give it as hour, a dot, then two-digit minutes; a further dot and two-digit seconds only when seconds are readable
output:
12.31
